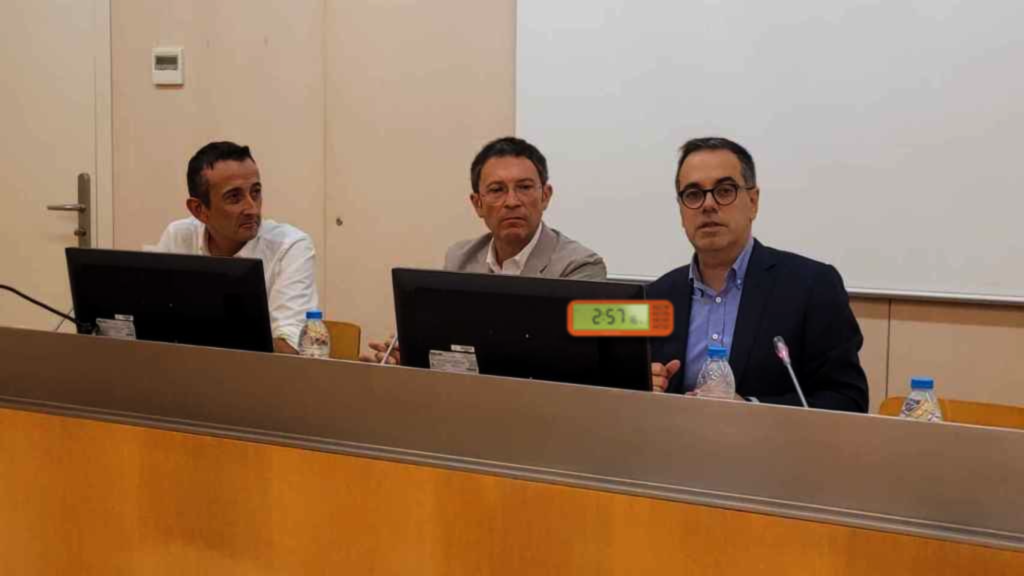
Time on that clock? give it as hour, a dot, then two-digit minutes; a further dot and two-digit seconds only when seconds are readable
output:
2.57
